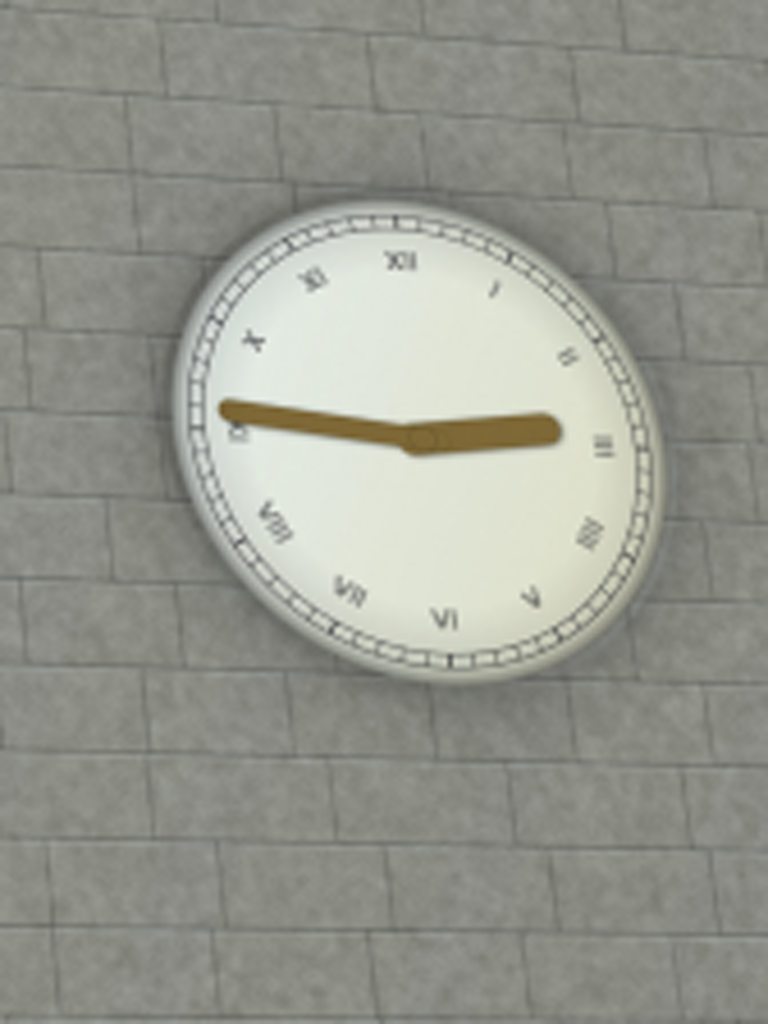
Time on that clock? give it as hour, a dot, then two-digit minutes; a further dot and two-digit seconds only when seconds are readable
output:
2.46
